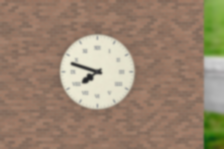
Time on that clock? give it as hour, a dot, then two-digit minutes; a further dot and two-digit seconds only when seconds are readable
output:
7.48
